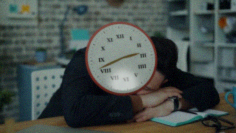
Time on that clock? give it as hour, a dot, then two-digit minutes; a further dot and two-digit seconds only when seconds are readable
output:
2.42
